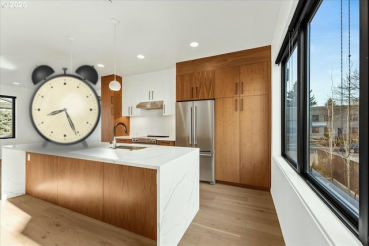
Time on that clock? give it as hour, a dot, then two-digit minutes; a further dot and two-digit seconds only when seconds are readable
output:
8.26
